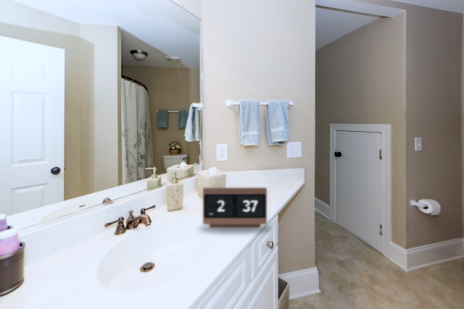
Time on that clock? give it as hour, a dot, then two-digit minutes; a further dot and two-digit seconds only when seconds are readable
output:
2.37
